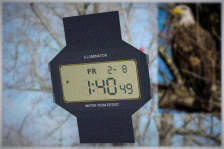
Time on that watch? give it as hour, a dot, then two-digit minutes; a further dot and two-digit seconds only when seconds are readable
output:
1.40.49
